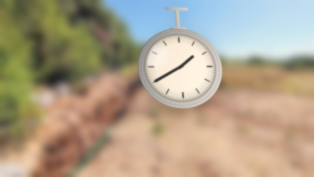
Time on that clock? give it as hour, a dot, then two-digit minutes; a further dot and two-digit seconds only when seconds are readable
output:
1.40
